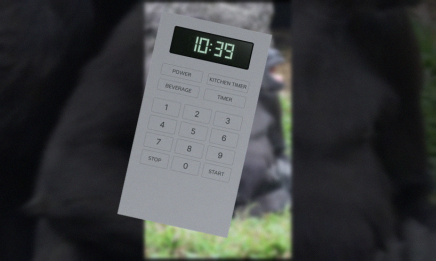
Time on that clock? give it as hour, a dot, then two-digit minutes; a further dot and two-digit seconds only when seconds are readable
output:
10.39
